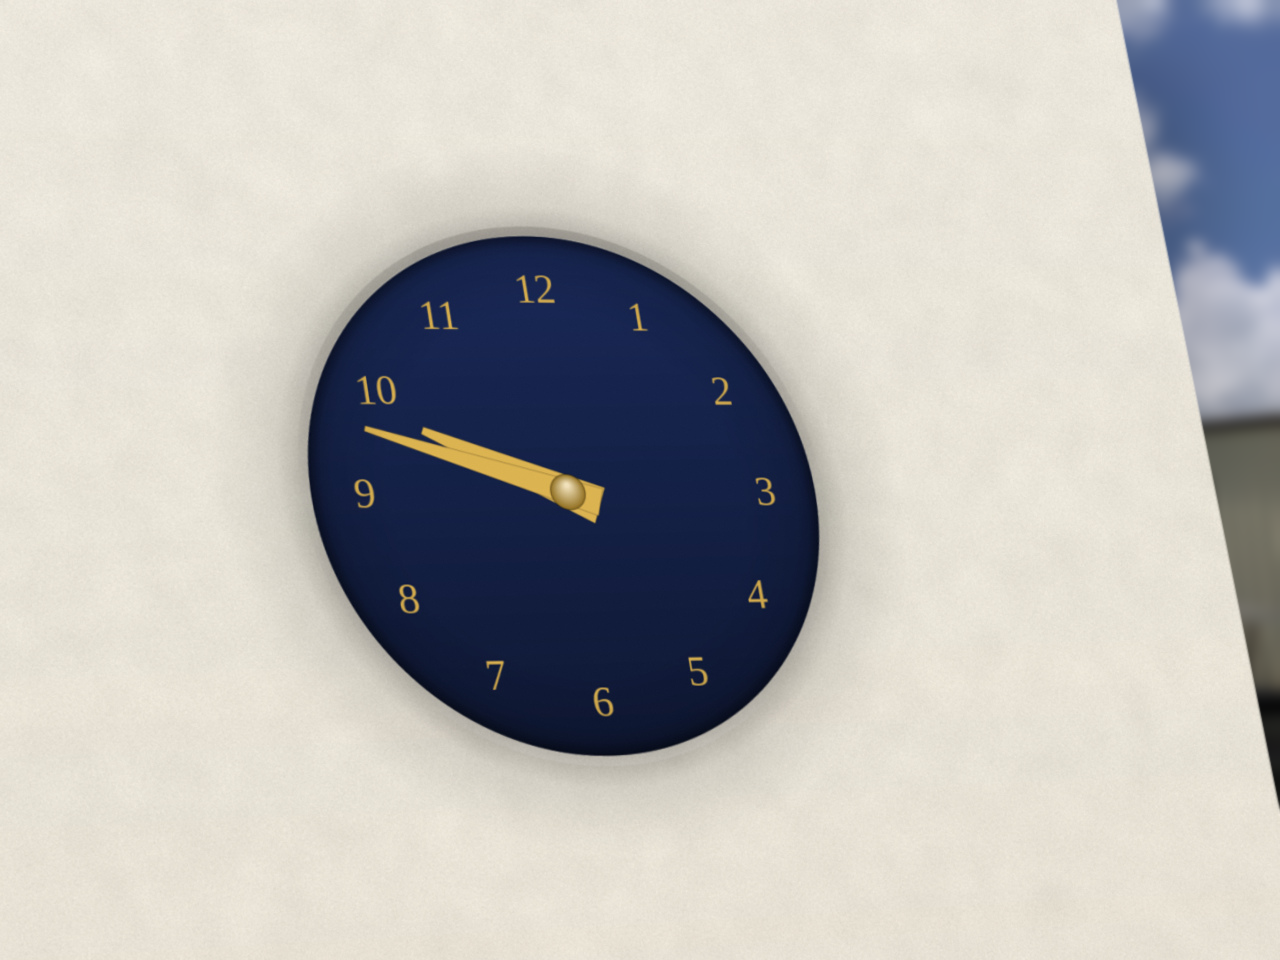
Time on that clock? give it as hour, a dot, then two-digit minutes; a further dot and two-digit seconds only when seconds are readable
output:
9.48
